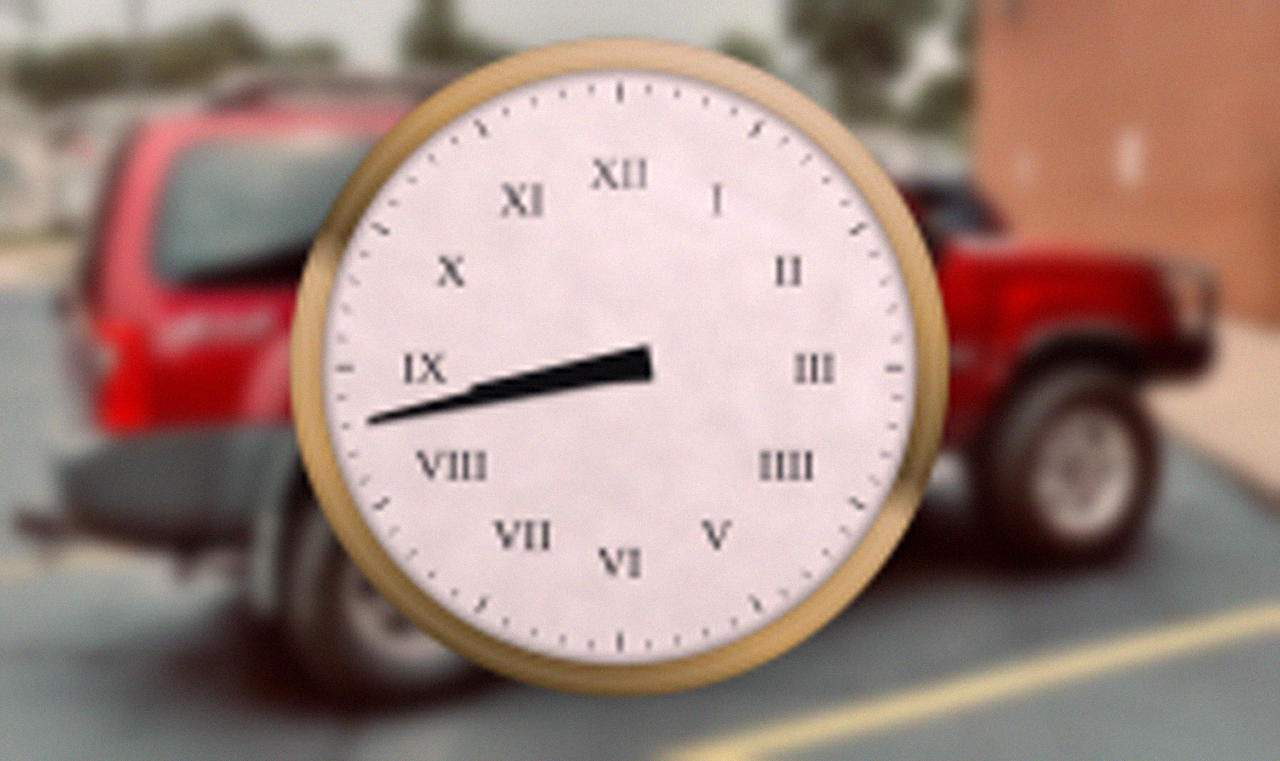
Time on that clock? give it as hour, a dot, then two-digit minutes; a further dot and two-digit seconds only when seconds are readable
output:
8.43
